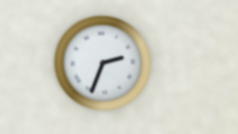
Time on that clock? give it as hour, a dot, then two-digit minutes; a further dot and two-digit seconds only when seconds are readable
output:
2.34
